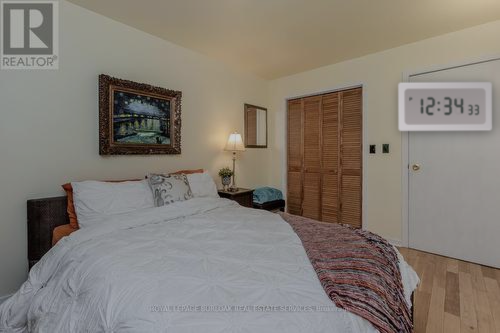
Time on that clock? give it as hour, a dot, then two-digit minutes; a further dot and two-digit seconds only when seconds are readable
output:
12.34.33
